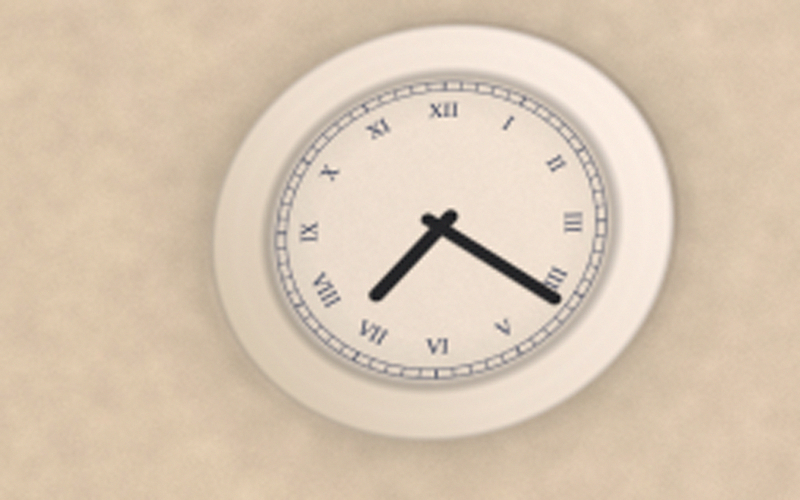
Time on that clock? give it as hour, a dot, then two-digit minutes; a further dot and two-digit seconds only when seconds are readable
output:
7.21
